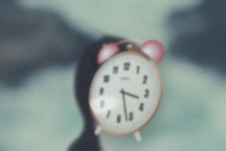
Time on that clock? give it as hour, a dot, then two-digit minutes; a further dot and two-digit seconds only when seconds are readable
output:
3.27
